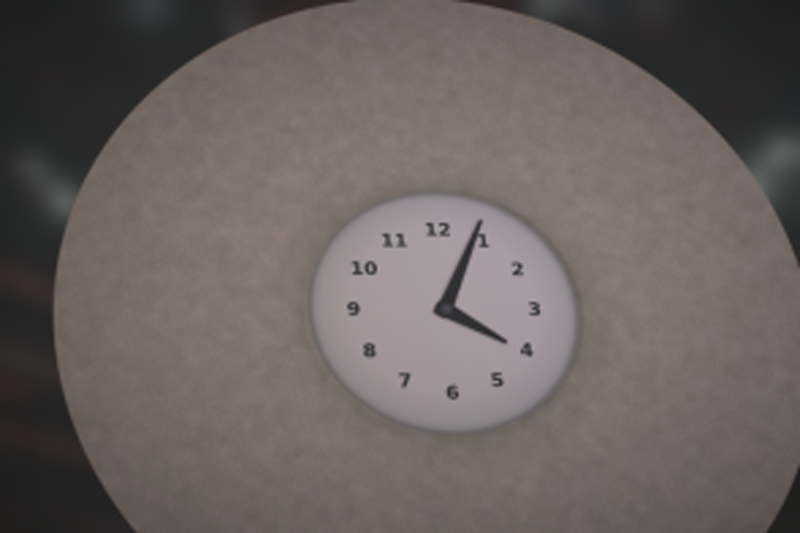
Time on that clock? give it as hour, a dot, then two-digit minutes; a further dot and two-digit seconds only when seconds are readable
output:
4.04
